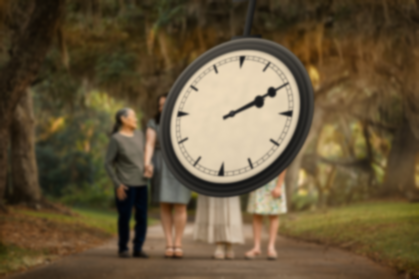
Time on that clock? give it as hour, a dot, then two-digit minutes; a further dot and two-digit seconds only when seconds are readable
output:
2.10
